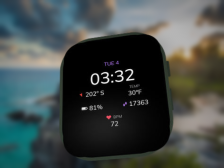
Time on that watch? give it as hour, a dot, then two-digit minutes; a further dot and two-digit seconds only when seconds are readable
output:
3.32
